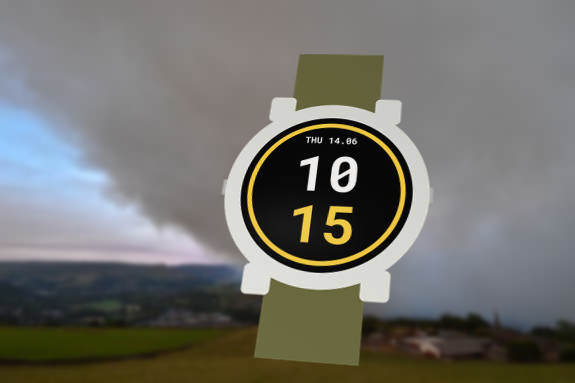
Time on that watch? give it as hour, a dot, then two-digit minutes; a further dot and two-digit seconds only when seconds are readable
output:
10.15
